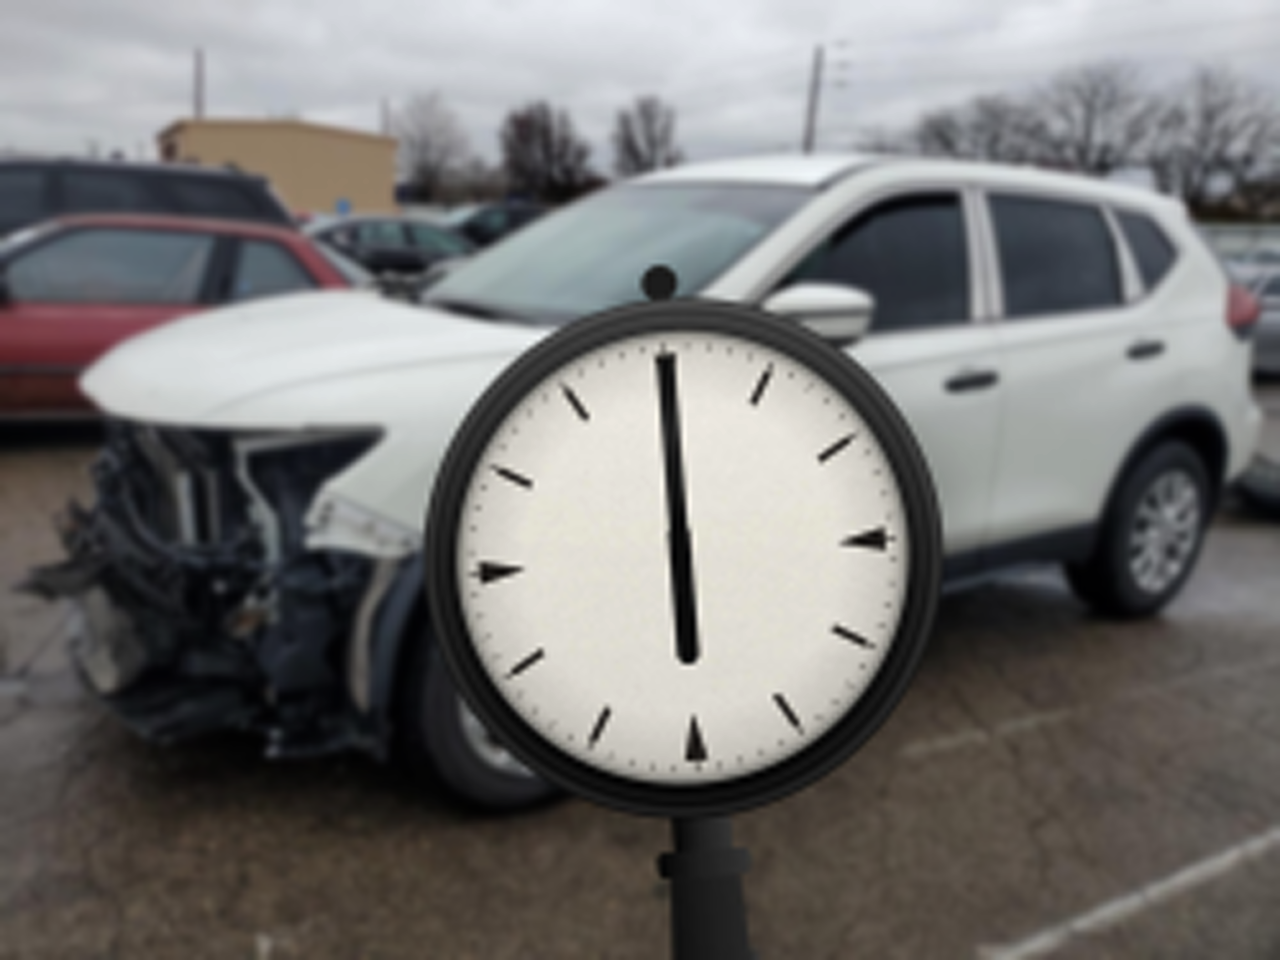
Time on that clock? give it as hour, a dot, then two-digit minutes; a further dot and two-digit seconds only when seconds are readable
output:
6.00
